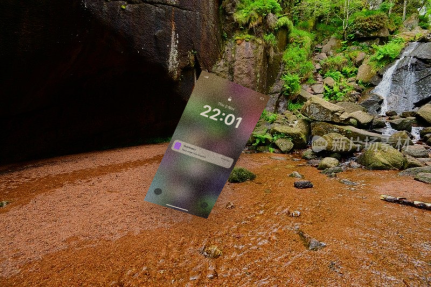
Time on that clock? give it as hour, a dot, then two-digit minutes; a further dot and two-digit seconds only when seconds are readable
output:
22.01
